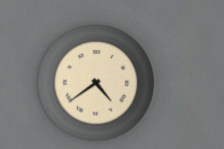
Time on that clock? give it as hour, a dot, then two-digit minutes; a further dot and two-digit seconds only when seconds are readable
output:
4.39
